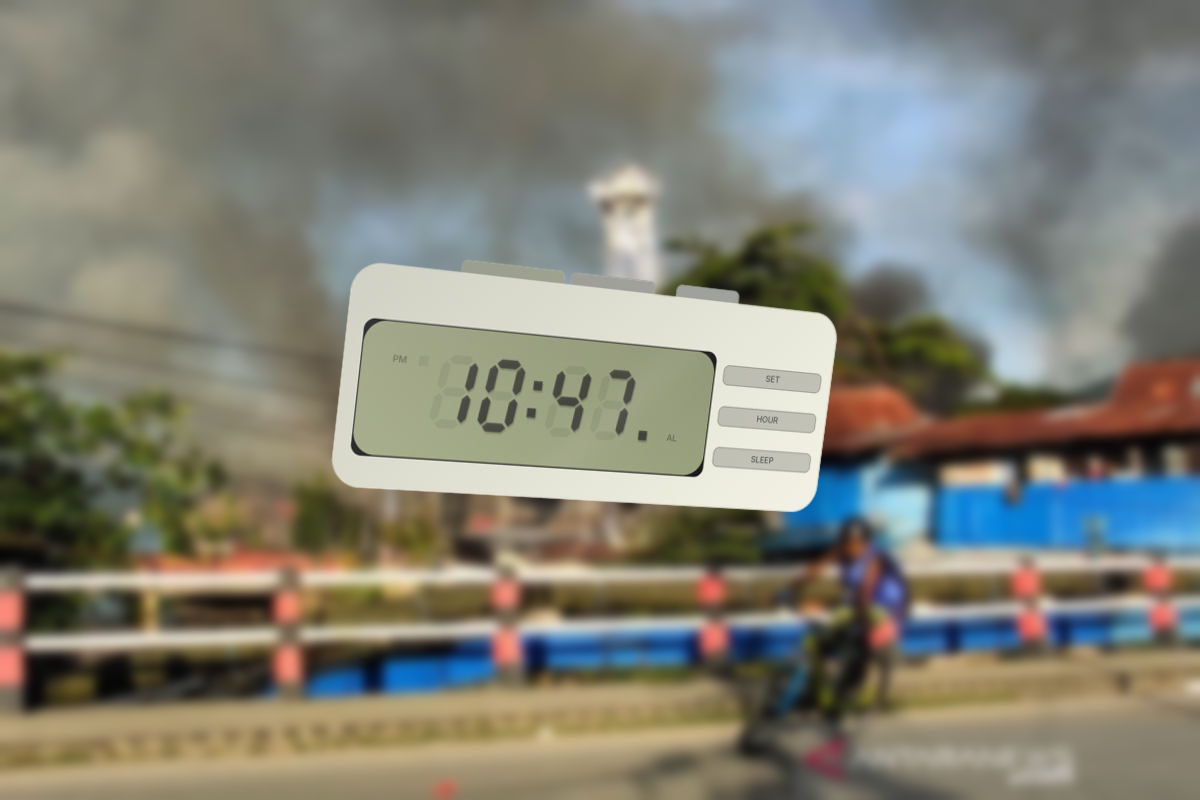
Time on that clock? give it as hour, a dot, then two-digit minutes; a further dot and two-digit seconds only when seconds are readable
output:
10.47
